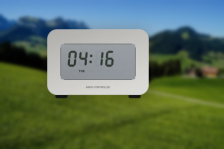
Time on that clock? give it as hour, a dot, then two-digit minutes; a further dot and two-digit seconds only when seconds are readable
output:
4.16
